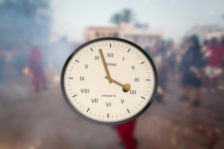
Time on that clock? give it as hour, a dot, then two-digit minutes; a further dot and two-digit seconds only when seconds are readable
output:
3.57
